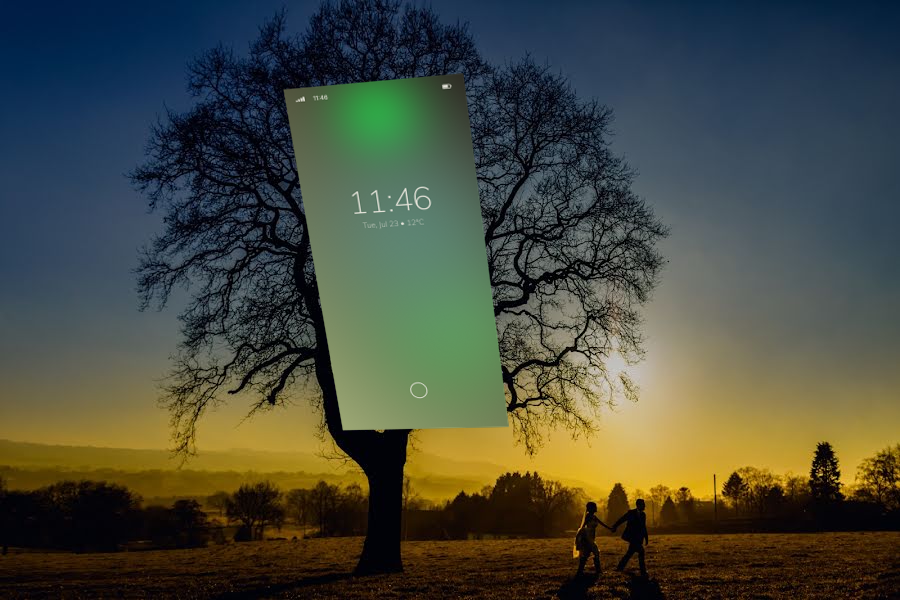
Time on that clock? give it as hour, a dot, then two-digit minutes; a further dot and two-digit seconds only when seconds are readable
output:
11.46
